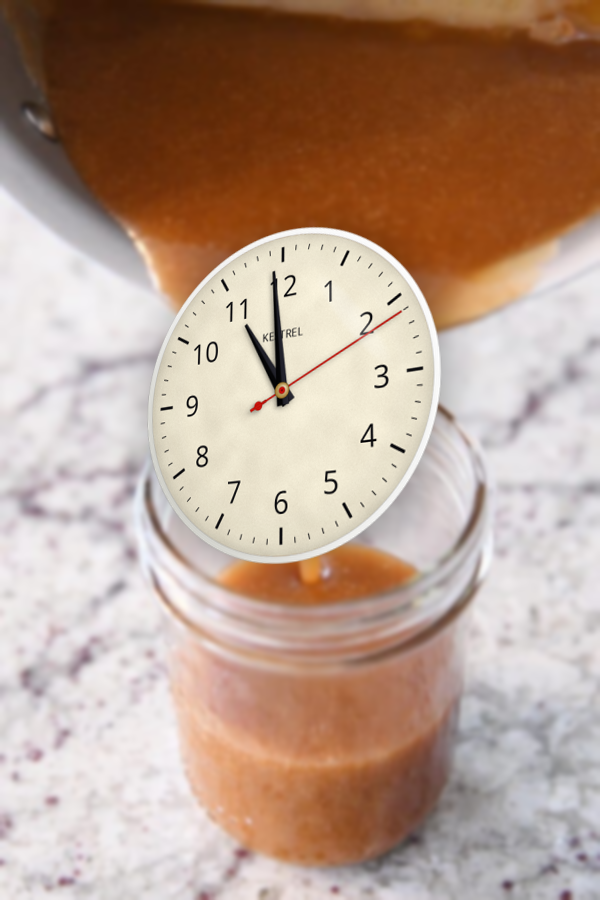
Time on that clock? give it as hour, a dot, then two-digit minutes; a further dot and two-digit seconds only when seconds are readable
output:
10.59.11
